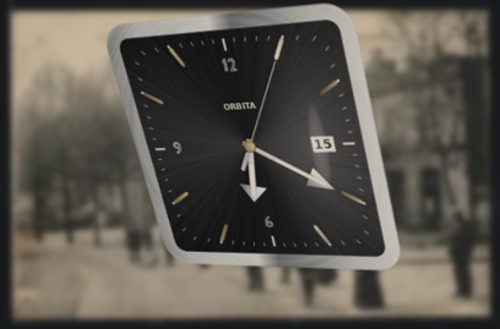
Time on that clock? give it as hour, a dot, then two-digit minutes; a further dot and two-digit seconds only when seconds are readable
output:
6.20.05
